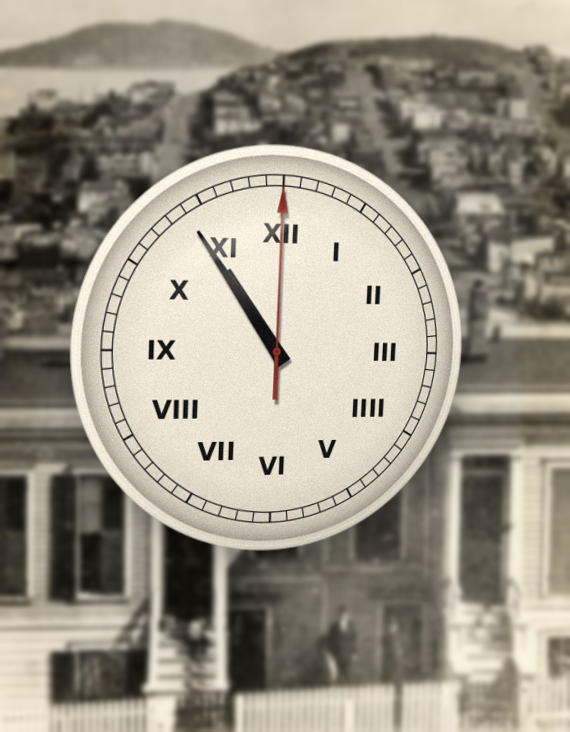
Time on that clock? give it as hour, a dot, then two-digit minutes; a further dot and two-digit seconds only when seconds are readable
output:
10.54.00
